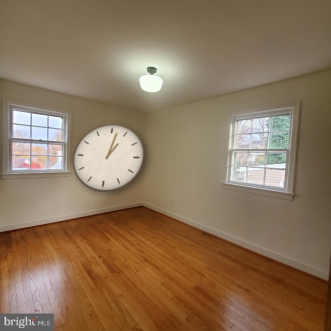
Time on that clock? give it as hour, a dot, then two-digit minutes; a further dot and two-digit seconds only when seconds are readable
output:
1.02
